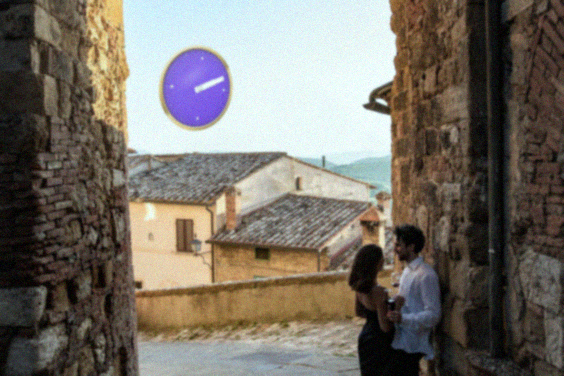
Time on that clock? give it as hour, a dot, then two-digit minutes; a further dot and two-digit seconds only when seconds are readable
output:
2.11
